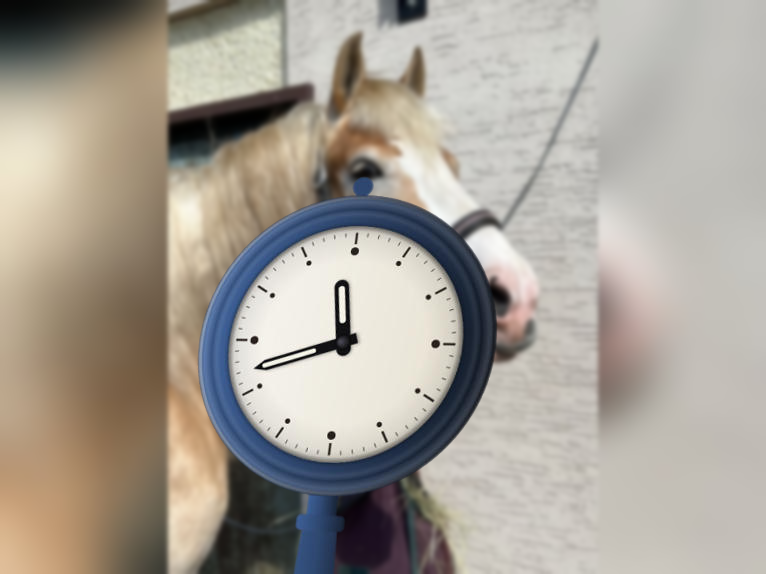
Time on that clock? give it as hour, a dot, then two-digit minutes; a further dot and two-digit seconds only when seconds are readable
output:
11.42
